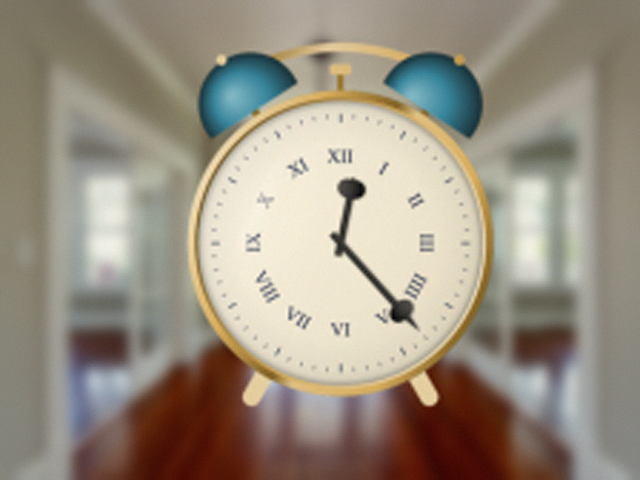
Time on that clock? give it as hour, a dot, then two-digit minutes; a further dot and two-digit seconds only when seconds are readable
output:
12.23
